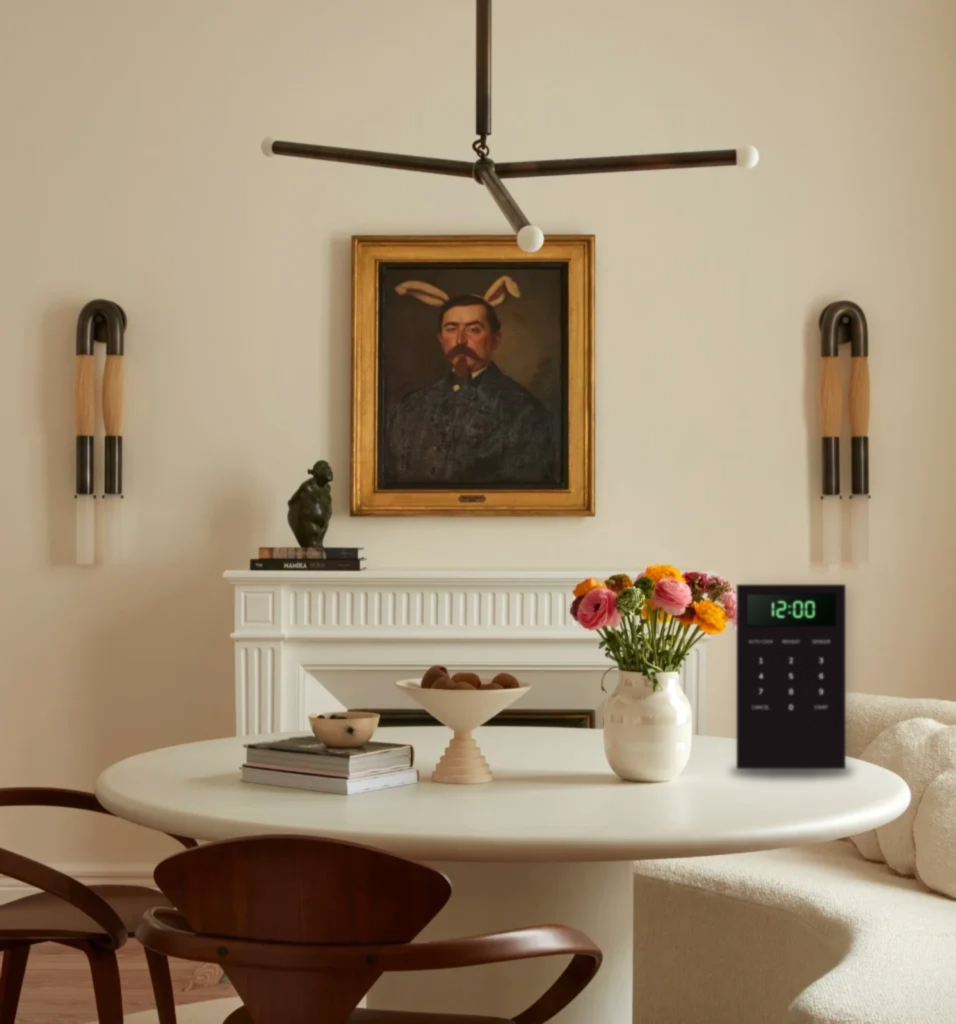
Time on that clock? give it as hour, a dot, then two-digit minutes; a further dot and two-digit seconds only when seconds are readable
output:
12.00
